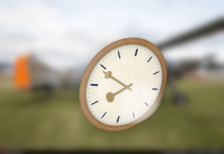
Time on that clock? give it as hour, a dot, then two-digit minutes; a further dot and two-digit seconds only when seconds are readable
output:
7.49
